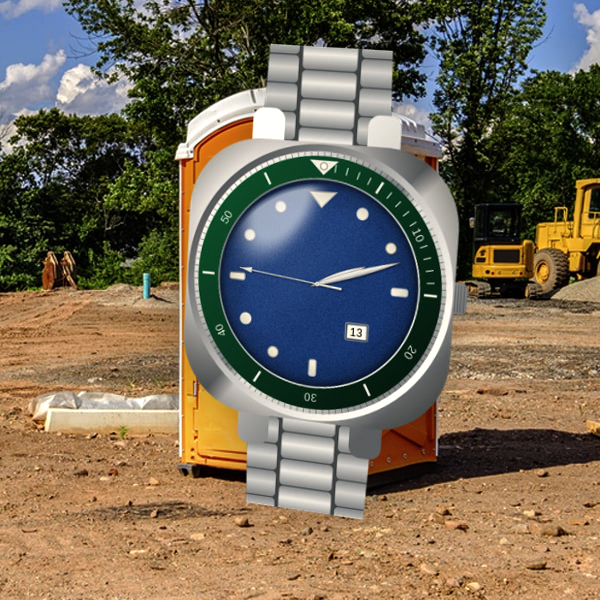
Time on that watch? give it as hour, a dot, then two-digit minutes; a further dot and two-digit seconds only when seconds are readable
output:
2.11.46
